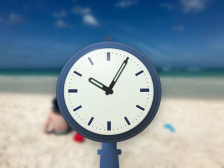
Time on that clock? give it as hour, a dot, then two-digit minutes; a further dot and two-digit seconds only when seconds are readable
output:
10.05
